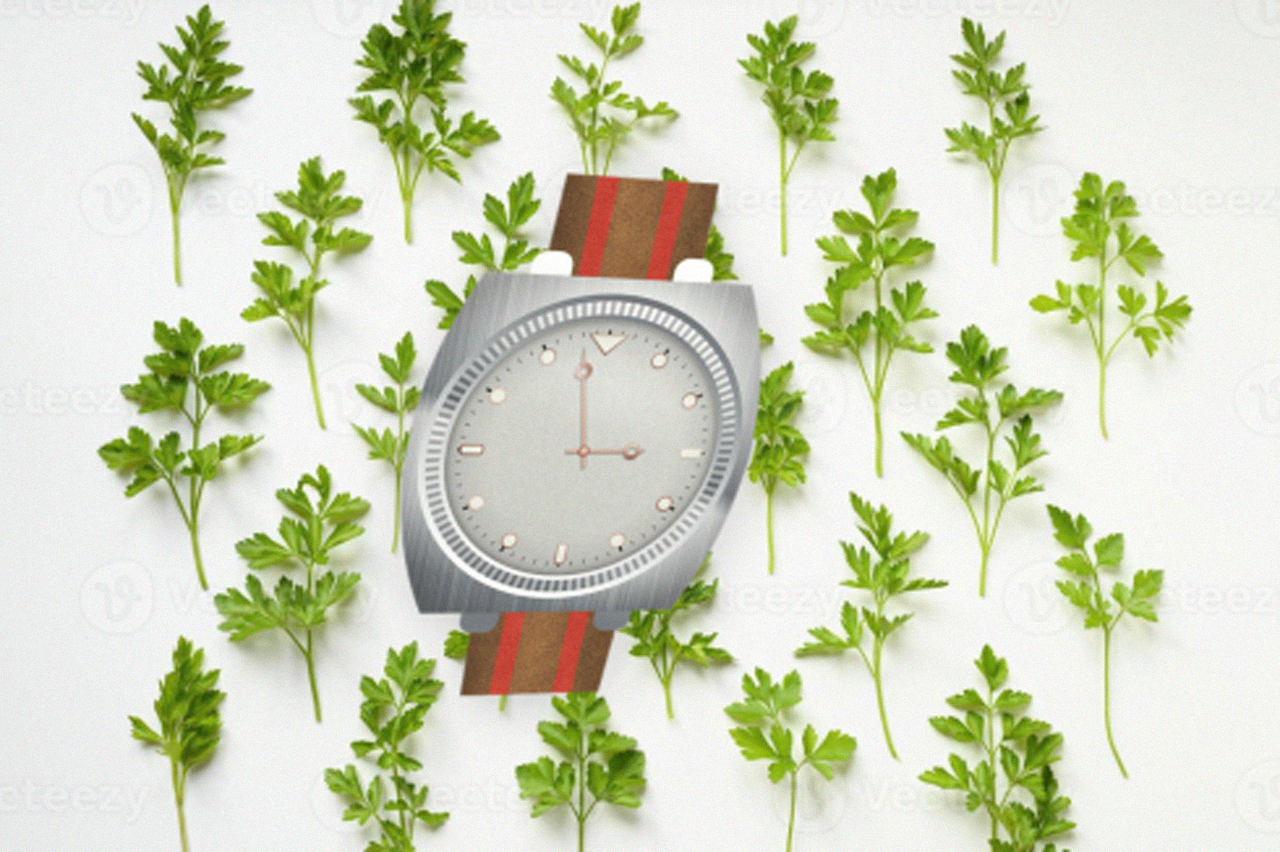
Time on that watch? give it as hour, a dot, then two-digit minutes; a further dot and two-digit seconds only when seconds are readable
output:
2.58
